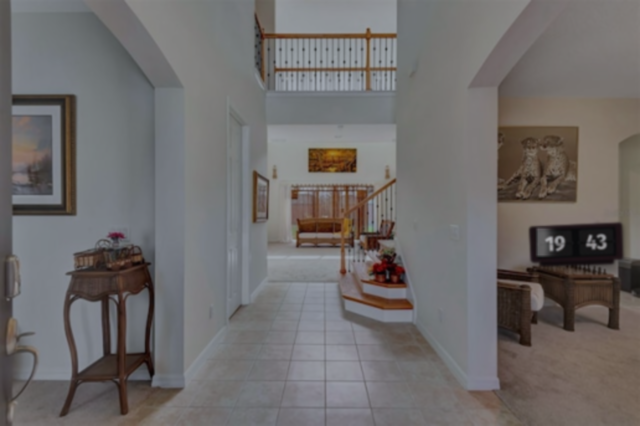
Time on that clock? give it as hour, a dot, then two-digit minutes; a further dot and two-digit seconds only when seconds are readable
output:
19.43
